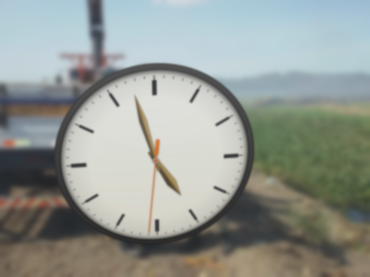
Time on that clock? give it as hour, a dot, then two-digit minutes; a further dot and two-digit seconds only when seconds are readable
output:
4.57.31
